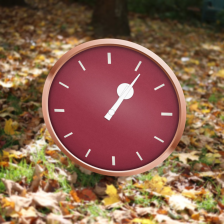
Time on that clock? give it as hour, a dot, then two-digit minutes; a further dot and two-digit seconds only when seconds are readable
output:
1.06
